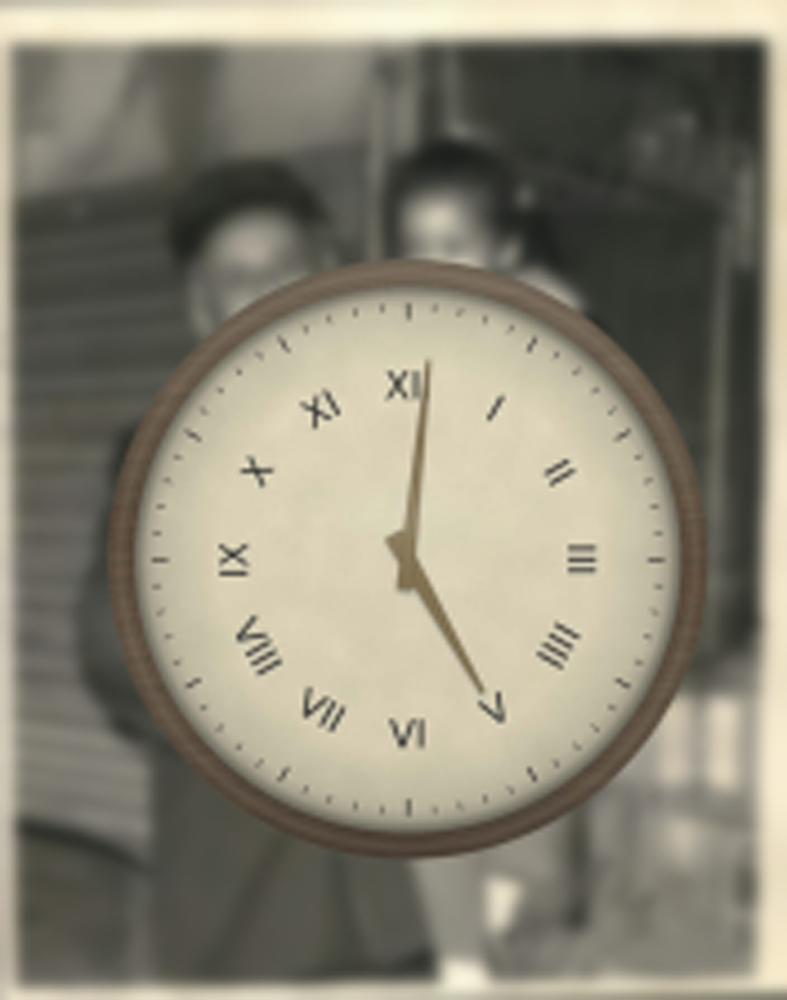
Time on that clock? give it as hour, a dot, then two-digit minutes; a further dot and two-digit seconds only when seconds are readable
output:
5.01
